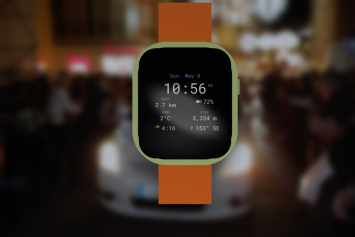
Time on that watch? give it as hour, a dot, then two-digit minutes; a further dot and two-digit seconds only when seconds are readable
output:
10.56
